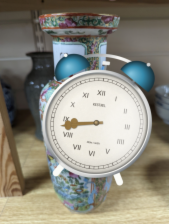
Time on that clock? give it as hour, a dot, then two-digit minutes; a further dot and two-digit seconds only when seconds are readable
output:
8.43
